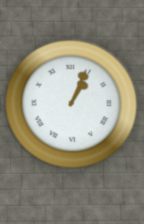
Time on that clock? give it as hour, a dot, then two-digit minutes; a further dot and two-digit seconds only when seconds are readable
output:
1.04
